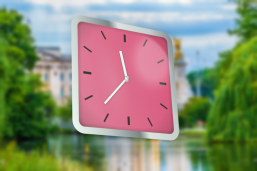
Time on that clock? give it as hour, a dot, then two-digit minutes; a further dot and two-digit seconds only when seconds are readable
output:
11.37
